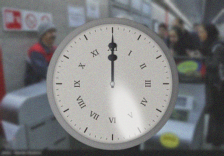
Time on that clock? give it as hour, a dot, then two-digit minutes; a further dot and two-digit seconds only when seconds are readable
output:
12.00
